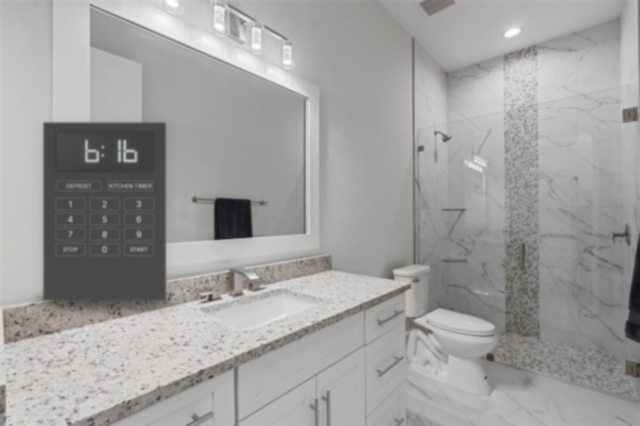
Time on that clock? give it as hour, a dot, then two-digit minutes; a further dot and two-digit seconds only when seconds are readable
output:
6.16
